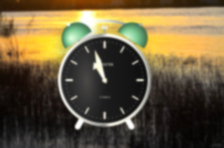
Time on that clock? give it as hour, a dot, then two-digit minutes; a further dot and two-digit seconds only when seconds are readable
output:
10.57
